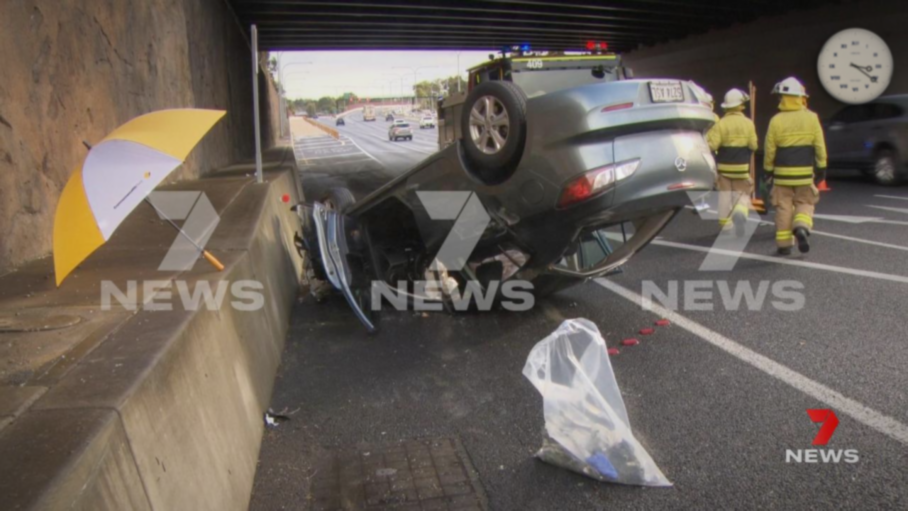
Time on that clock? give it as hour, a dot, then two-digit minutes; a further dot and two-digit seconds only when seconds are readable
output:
3.21
